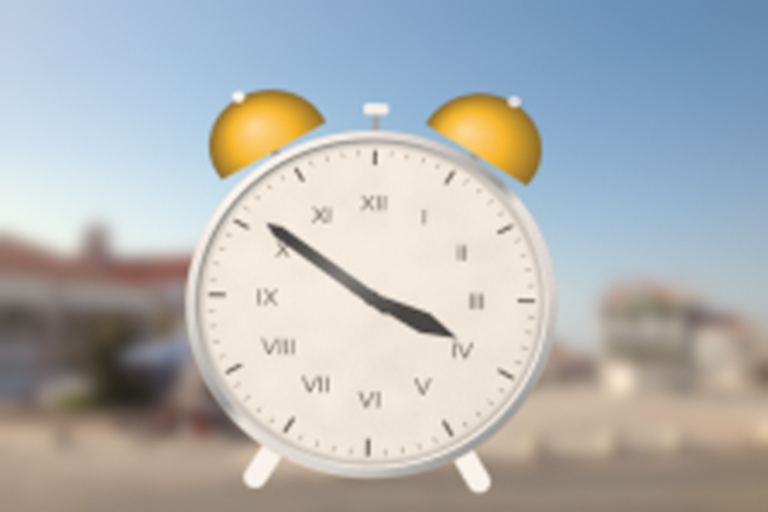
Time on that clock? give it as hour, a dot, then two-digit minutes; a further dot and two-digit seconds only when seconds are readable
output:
3.51
